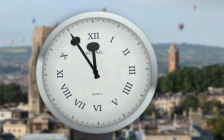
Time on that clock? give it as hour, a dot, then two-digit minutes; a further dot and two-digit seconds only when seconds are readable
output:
11.55
